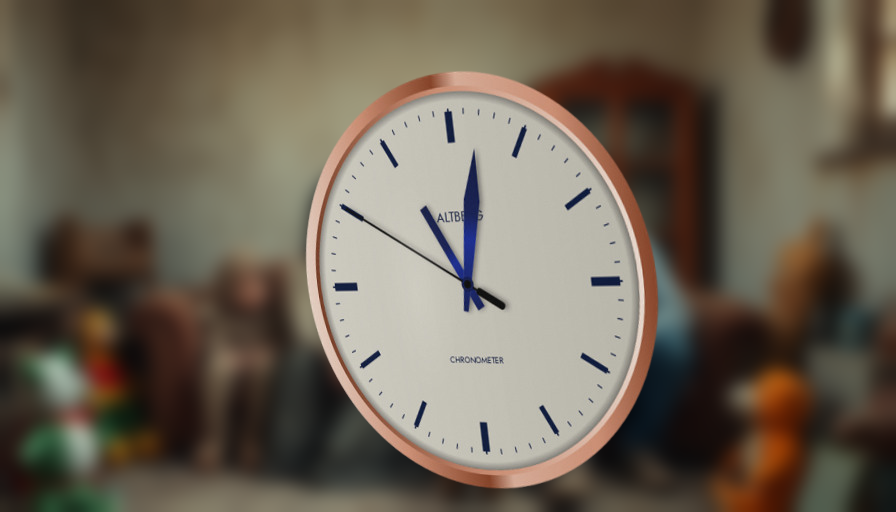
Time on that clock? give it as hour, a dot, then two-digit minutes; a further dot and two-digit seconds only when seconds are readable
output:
11.01.50
